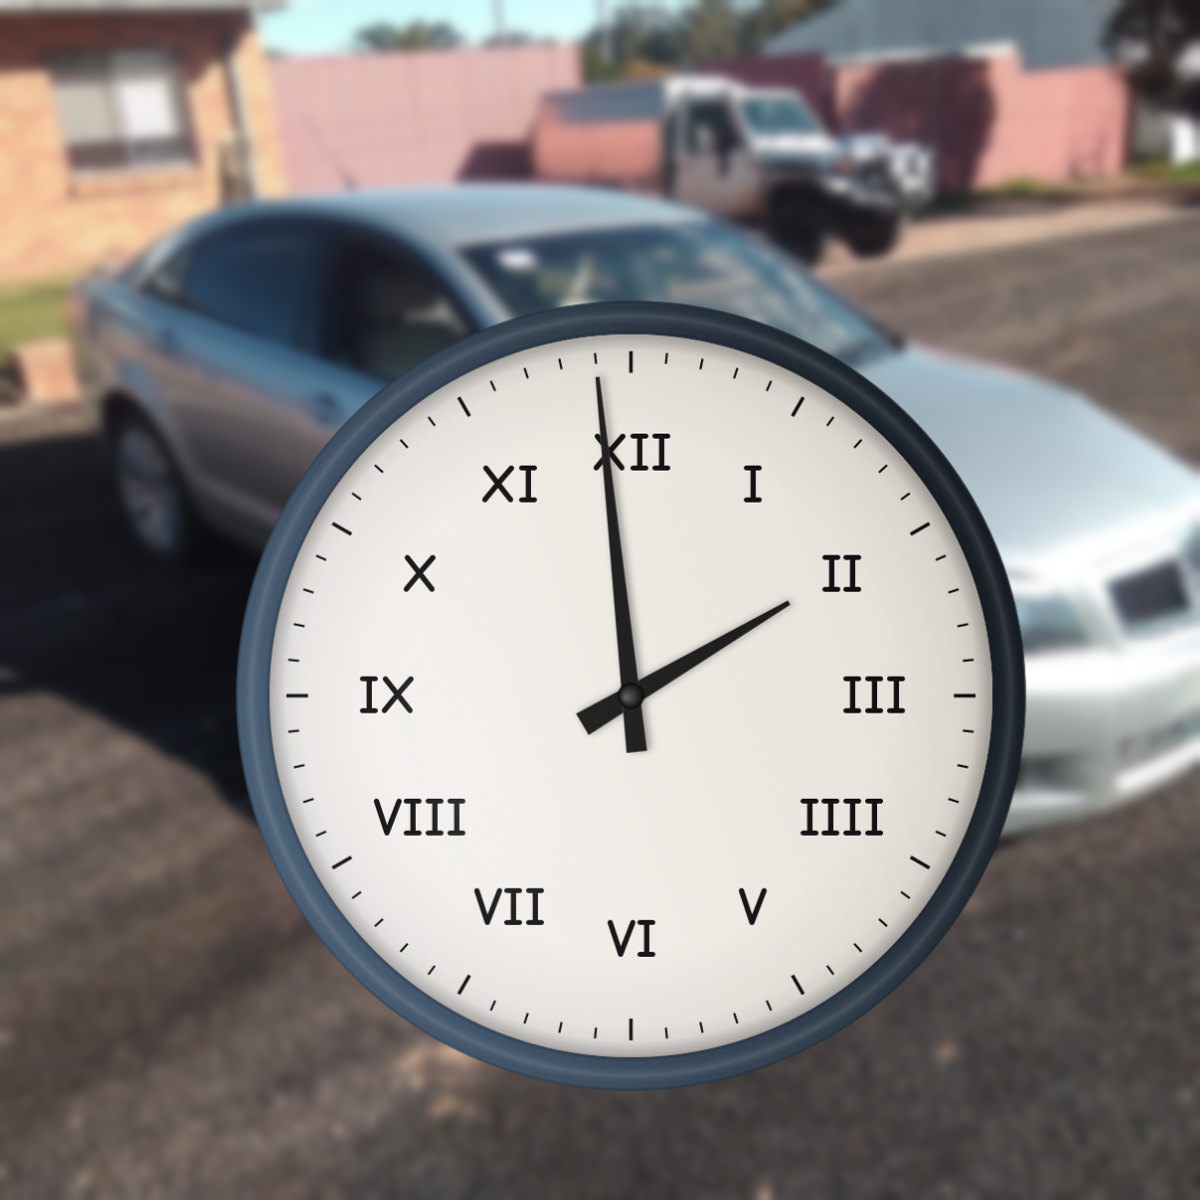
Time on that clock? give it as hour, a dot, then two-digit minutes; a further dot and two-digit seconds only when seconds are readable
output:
1.59
